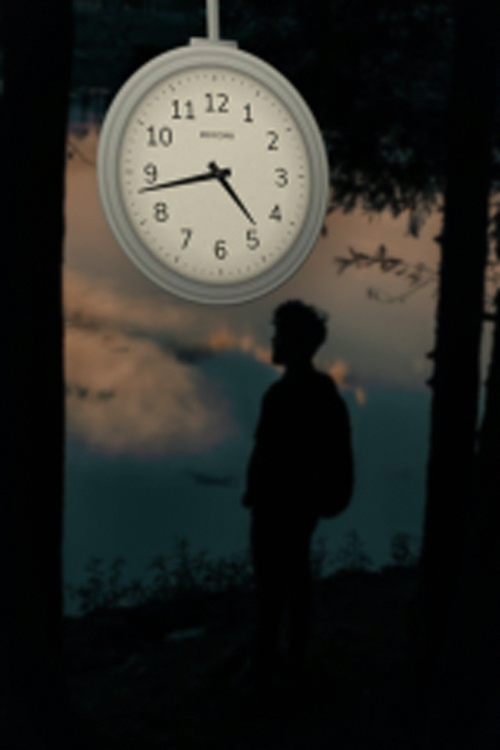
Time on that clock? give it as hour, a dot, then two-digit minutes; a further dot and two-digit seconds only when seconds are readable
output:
4.43
